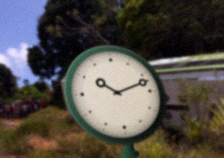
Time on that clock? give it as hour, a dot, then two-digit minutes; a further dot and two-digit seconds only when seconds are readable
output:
10.12
